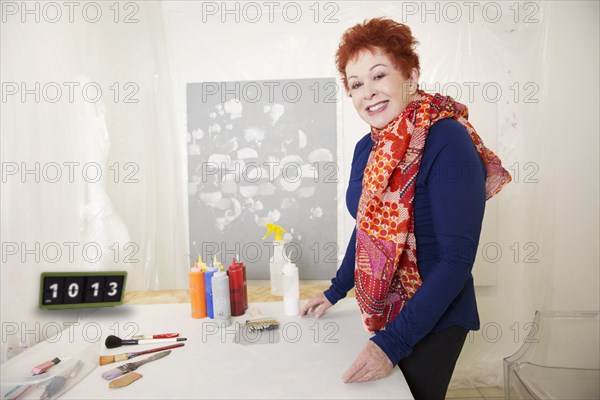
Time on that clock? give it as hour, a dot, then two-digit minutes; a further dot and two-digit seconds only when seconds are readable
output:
10.13
